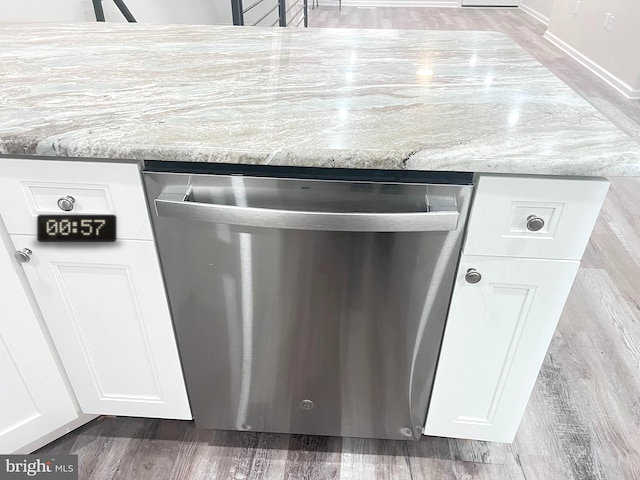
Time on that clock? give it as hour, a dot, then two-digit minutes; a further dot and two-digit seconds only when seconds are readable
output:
0.57
